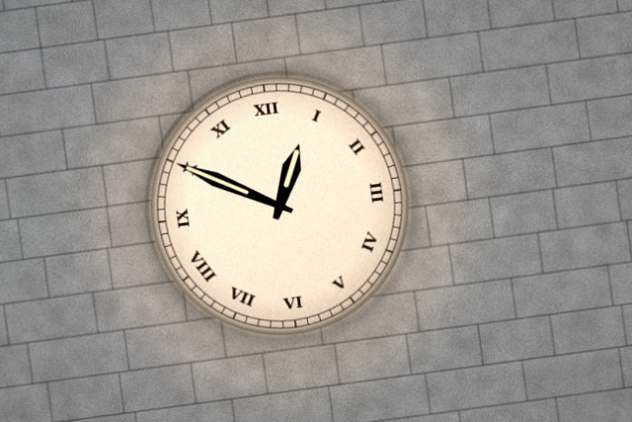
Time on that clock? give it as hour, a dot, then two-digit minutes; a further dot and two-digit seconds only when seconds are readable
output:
12.50
